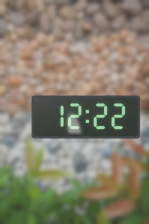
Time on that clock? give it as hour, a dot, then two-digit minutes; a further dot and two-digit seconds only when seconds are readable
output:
12.22
